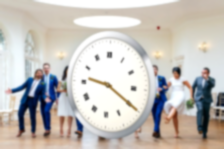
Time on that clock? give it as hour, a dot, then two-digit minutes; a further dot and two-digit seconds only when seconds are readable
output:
9.20
